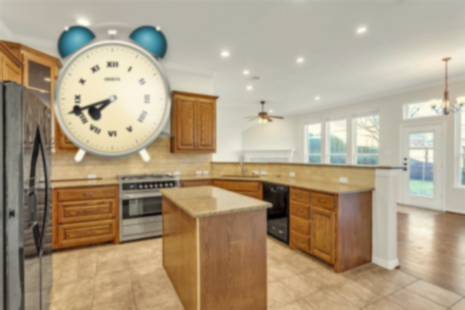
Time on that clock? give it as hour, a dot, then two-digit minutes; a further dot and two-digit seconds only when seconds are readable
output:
7.42
